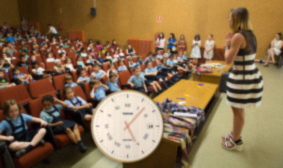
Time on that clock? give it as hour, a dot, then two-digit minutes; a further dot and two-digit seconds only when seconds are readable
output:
5.07
